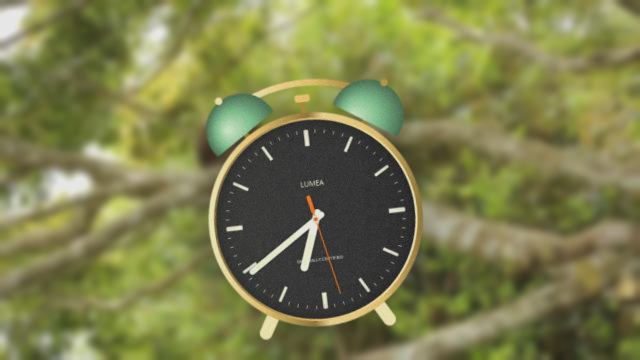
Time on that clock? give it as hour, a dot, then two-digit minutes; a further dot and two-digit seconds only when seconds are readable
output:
6.39.28
